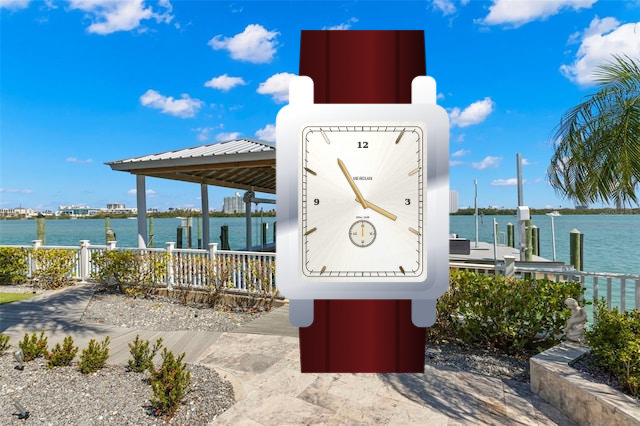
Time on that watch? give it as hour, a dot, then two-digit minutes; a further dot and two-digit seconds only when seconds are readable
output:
3.55
